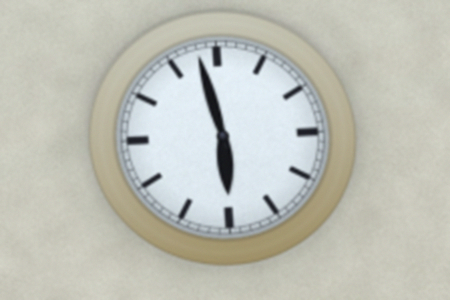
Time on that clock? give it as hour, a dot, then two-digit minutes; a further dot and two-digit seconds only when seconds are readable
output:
5.58
